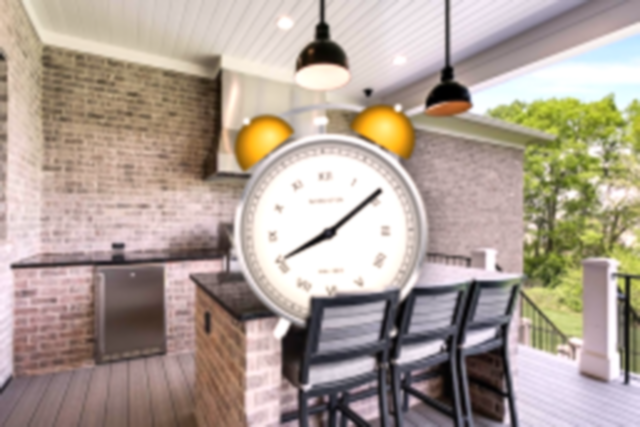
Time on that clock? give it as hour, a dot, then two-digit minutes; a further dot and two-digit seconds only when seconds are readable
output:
8.09
